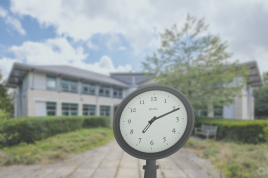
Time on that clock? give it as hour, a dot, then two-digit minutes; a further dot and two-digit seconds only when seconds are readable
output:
7.11
